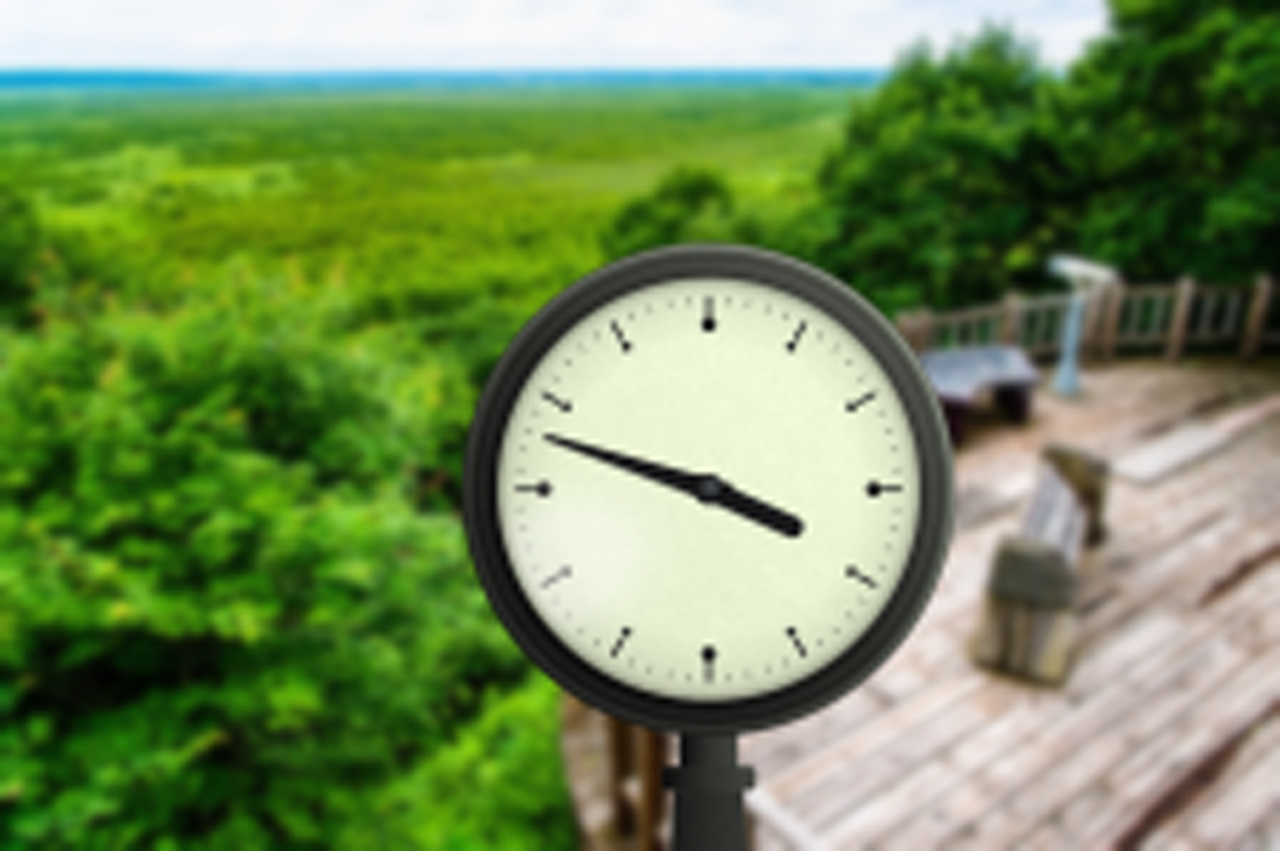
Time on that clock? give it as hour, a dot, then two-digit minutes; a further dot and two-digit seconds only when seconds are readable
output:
3.48
